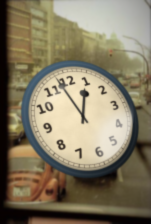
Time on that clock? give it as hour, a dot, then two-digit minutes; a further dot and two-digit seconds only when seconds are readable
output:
12.58
